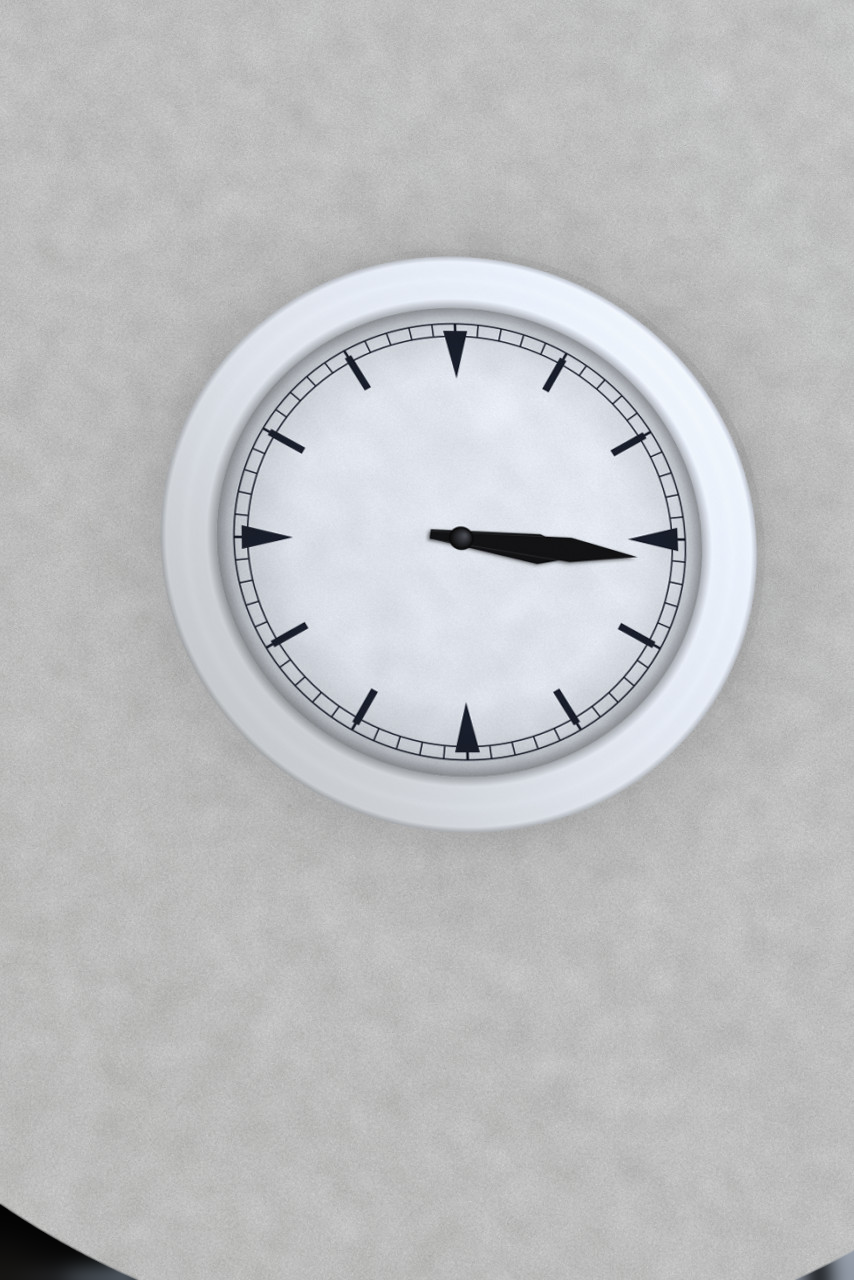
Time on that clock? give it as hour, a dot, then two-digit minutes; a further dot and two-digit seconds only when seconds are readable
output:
3.16
